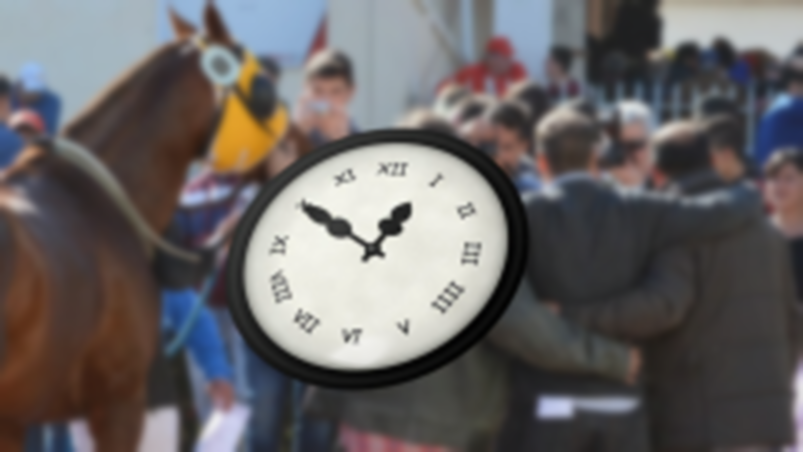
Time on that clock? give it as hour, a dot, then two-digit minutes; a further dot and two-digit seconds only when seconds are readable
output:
12.50
